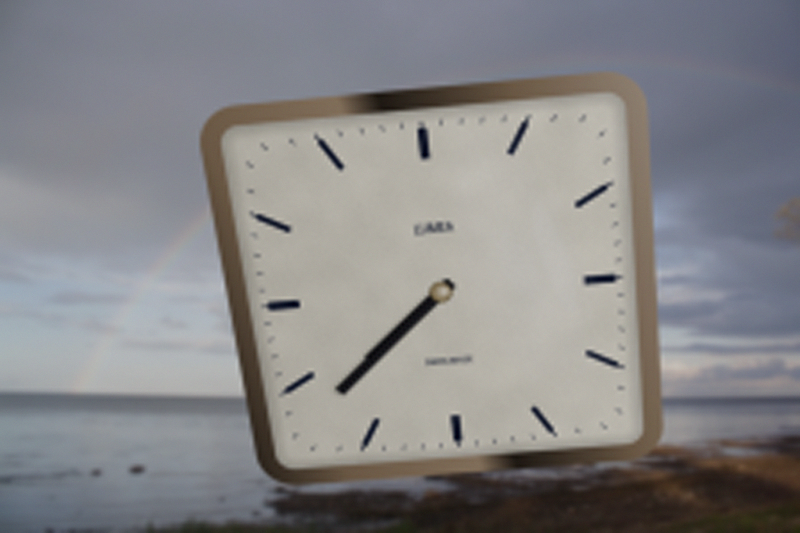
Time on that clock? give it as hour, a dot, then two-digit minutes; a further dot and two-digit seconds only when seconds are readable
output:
7.38
